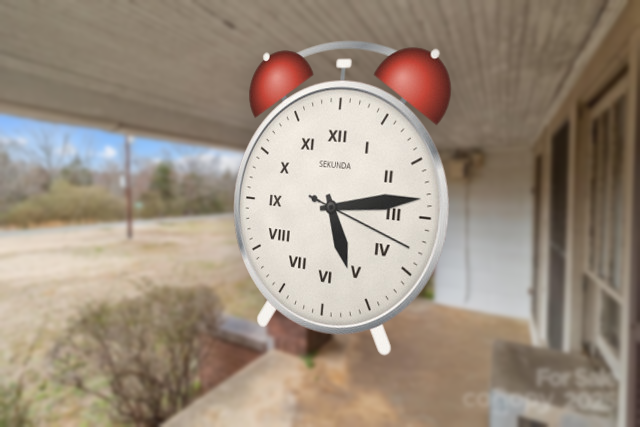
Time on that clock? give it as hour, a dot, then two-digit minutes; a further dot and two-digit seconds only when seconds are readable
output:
5.13.18
